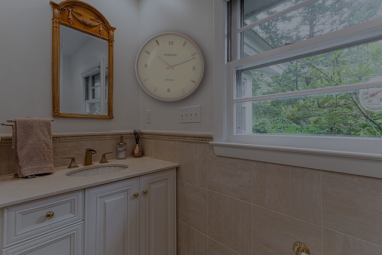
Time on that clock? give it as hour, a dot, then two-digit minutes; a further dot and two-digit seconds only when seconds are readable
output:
10.11
